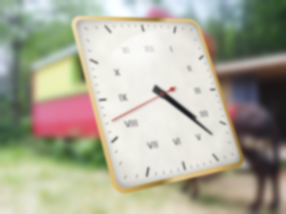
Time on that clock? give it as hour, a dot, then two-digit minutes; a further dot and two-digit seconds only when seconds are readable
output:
4.22.42
